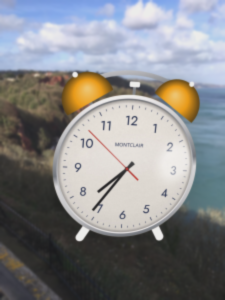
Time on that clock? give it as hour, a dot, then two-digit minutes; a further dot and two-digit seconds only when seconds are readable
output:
7.35.52
